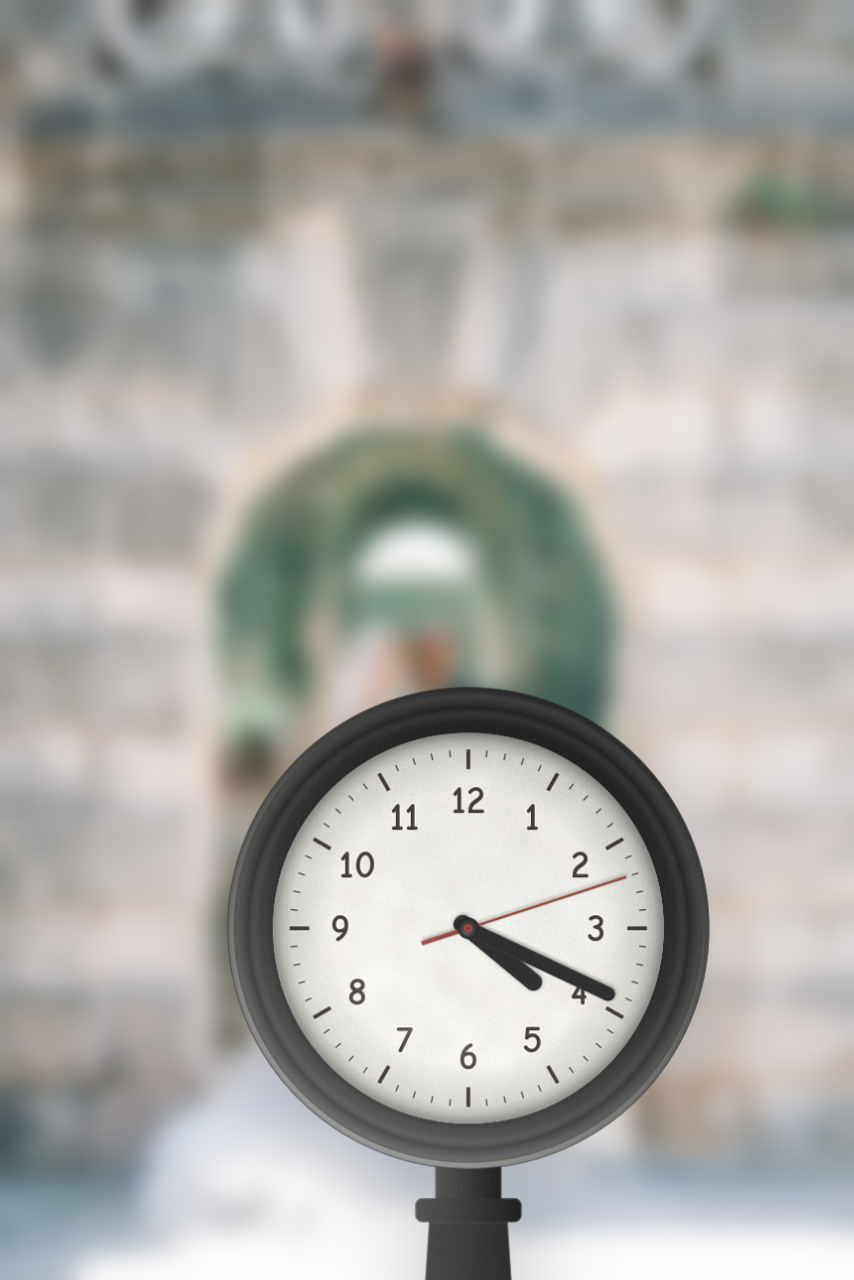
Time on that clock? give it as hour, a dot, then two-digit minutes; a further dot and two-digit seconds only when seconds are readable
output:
4.19.12
